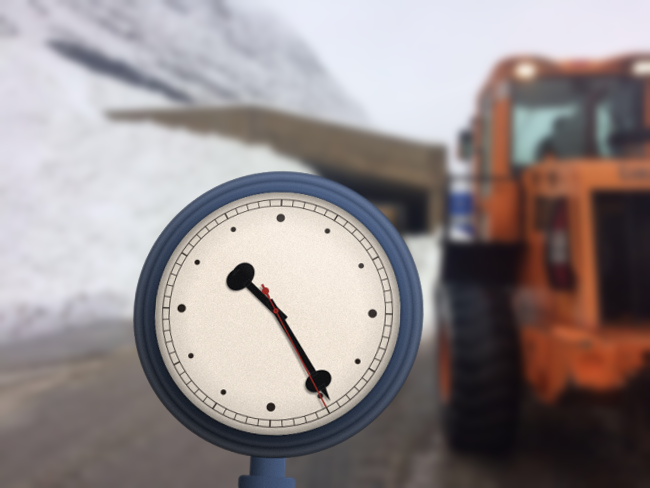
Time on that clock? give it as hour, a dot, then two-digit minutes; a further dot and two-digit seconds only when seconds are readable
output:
10.24.25
